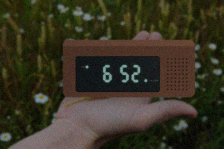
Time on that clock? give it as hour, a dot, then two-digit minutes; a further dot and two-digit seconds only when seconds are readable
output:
6.52
